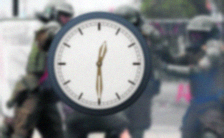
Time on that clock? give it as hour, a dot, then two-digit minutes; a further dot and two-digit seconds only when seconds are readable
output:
12.30
